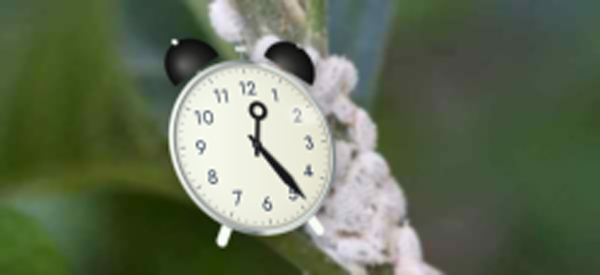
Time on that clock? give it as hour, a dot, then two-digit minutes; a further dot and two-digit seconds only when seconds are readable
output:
12.24
